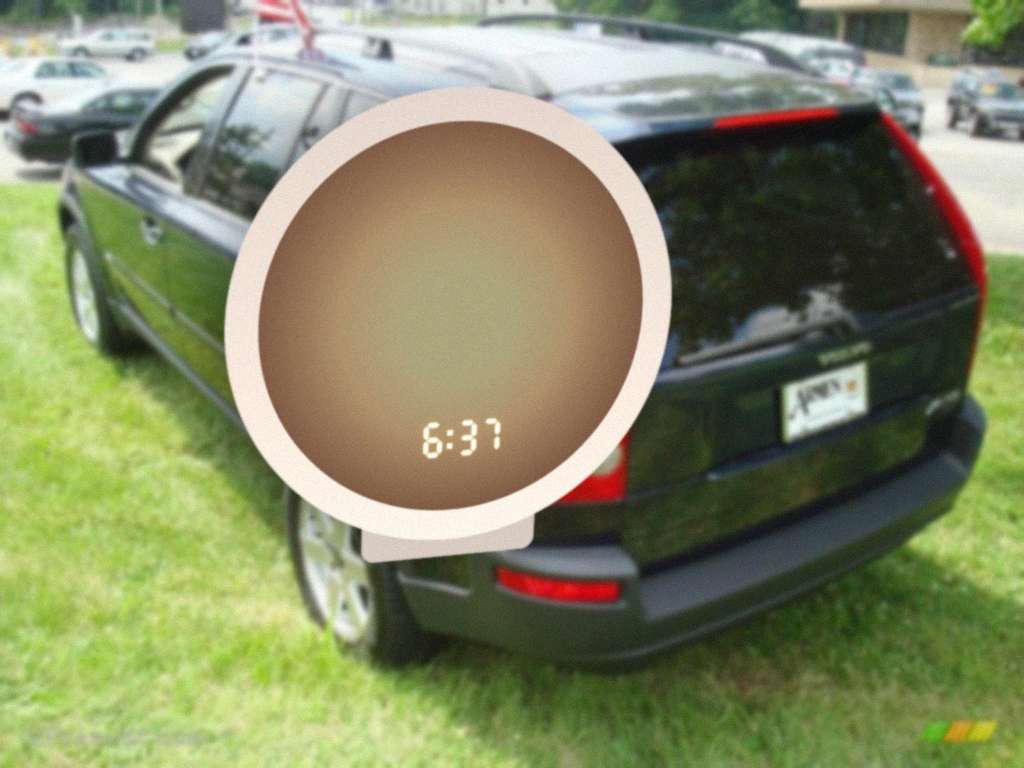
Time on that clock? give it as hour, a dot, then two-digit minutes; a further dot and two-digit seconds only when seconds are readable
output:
6.37
